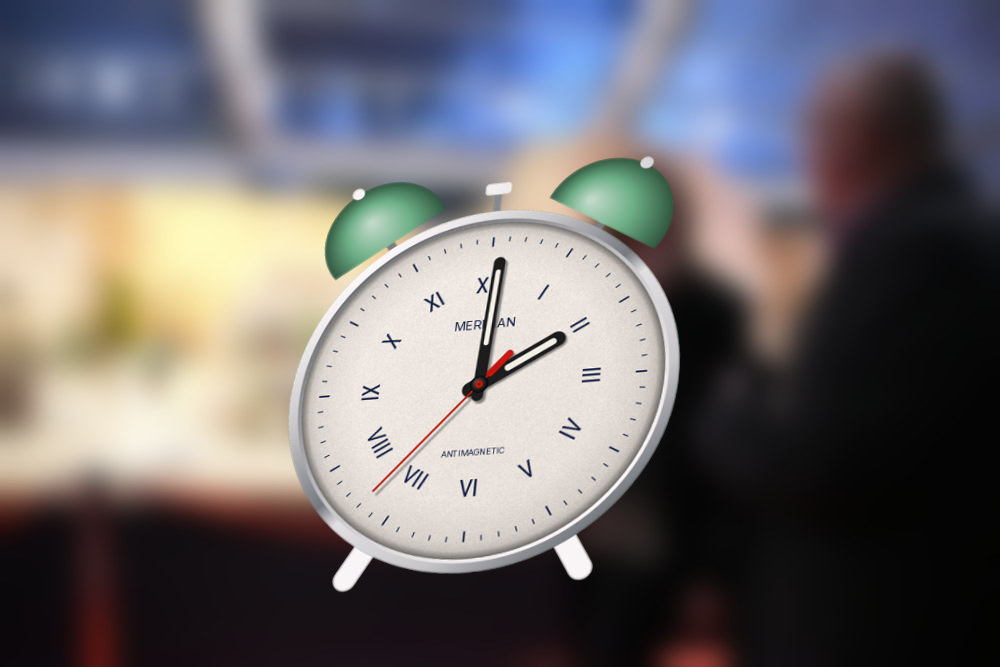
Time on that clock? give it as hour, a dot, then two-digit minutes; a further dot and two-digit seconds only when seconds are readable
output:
2.00.37
